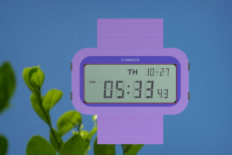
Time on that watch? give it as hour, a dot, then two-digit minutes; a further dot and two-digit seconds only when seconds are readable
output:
5.33.43
